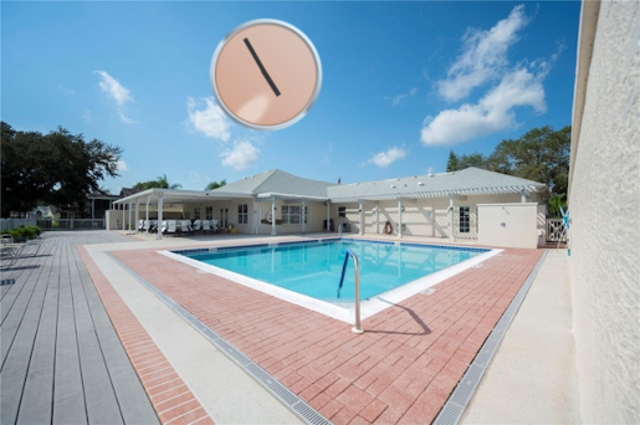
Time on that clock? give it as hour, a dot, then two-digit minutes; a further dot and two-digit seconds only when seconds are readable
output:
4.55
